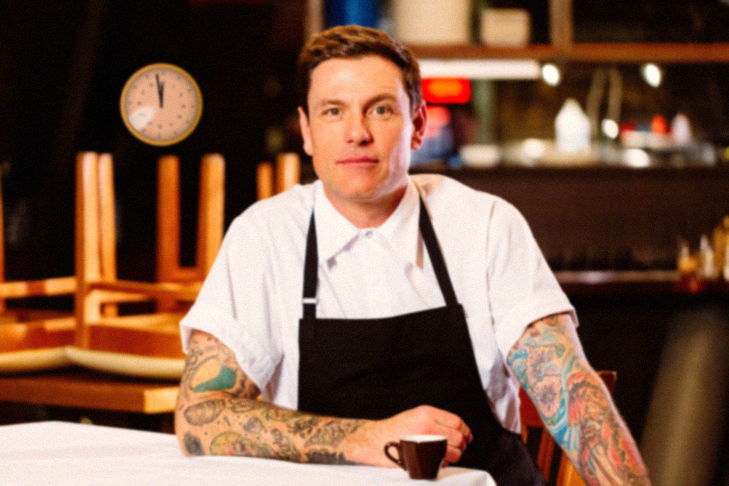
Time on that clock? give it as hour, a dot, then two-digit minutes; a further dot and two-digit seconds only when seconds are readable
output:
11.58
